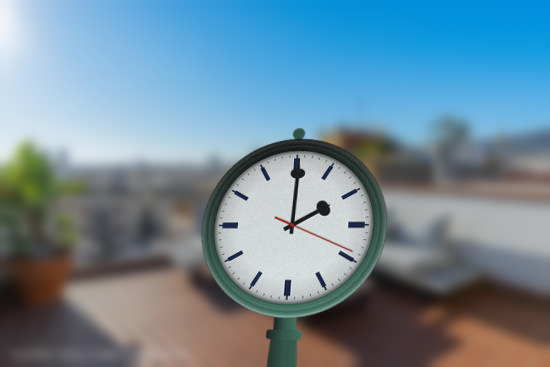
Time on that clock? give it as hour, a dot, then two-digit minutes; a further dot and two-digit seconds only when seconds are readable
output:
2.00.19
